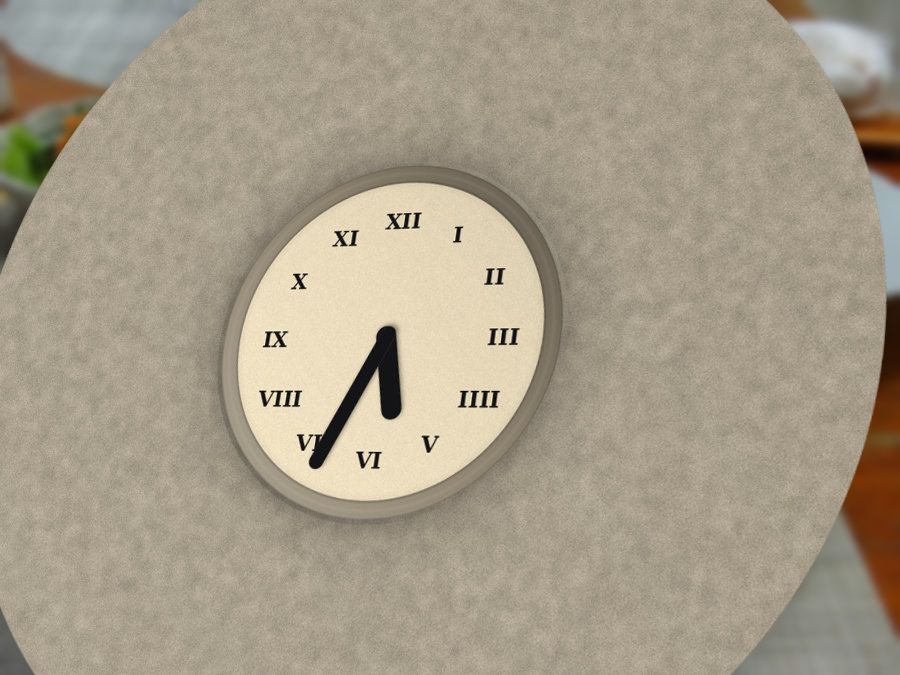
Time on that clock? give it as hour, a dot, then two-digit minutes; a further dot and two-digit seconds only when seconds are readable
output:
5.34
